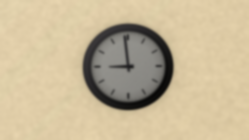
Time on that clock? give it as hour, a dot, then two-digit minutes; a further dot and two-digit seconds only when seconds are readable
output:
8.59
